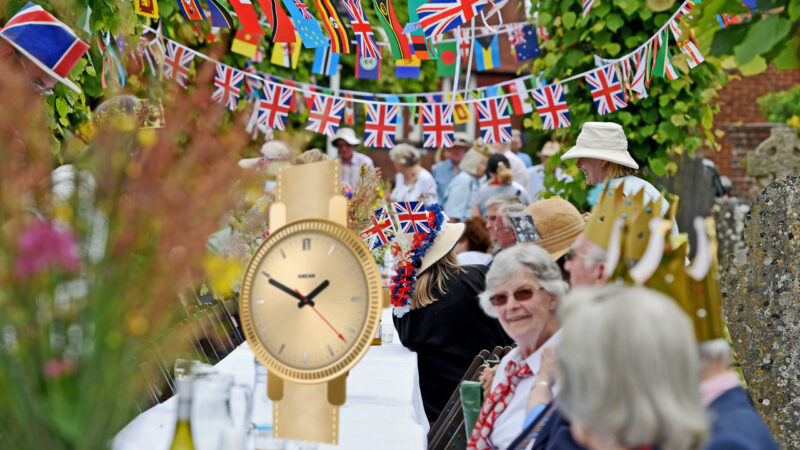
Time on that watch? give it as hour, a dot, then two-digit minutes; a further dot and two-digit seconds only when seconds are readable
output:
1.49.22
